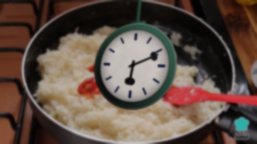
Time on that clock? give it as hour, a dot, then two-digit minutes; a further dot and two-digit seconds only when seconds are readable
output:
6.11
